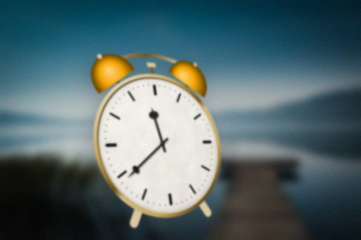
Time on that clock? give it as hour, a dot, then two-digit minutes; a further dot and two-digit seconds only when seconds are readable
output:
11.39
